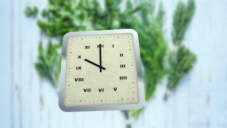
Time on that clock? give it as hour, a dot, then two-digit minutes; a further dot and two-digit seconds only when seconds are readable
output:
10.00
